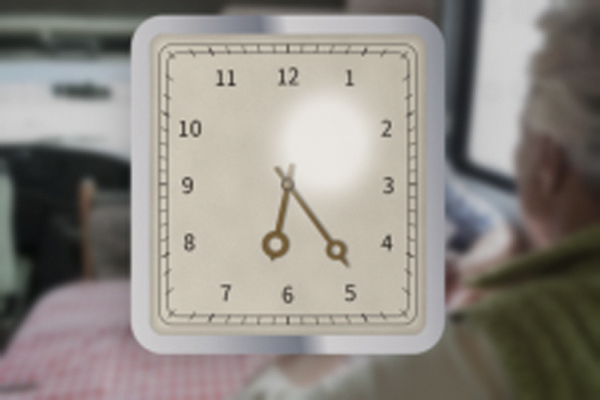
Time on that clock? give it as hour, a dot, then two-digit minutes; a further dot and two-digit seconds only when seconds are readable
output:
6.24
